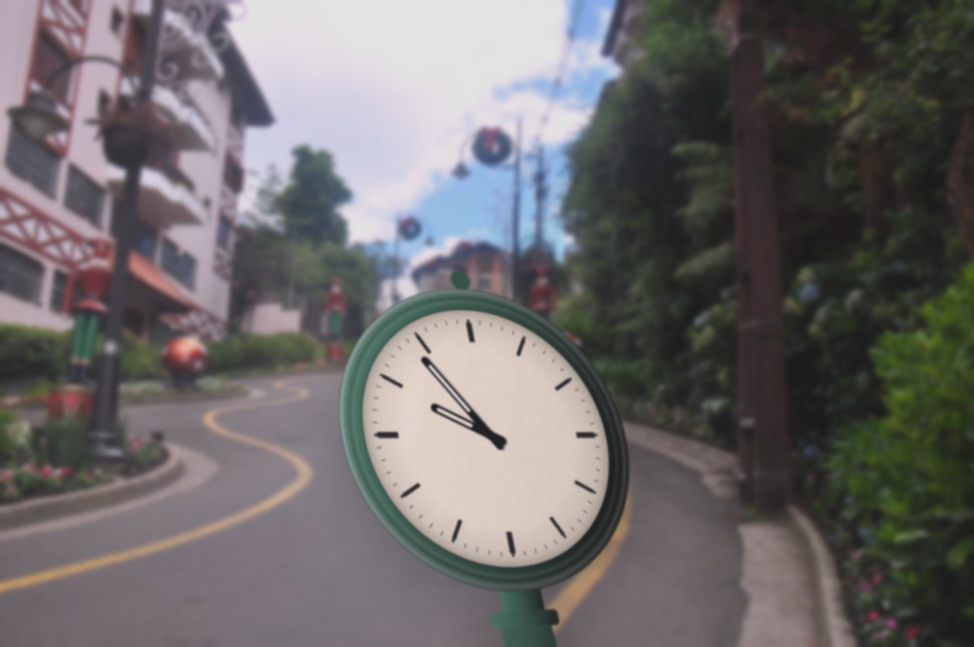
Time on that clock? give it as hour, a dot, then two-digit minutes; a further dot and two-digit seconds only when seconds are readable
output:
9.54
